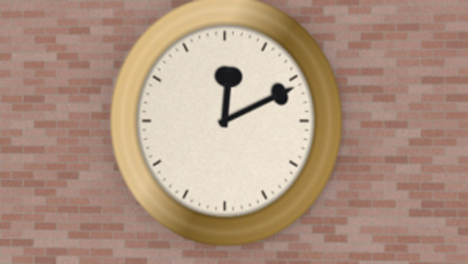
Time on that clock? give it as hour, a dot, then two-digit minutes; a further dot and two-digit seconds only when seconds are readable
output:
12.11
